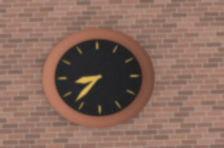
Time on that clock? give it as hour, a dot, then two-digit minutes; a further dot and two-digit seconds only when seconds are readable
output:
8.37
